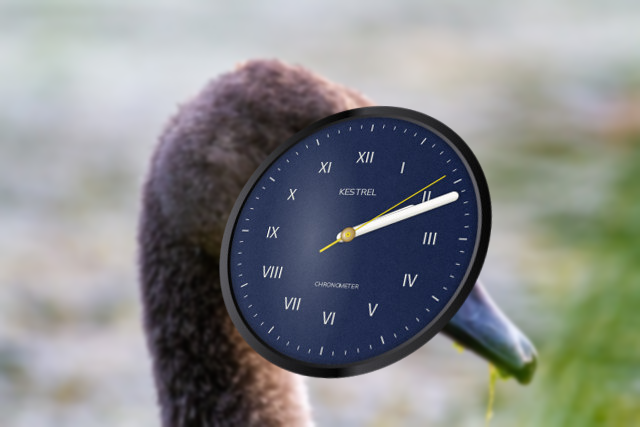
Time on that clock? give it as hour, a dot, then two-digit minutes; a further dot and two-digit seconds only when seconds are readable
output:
2.11.09
